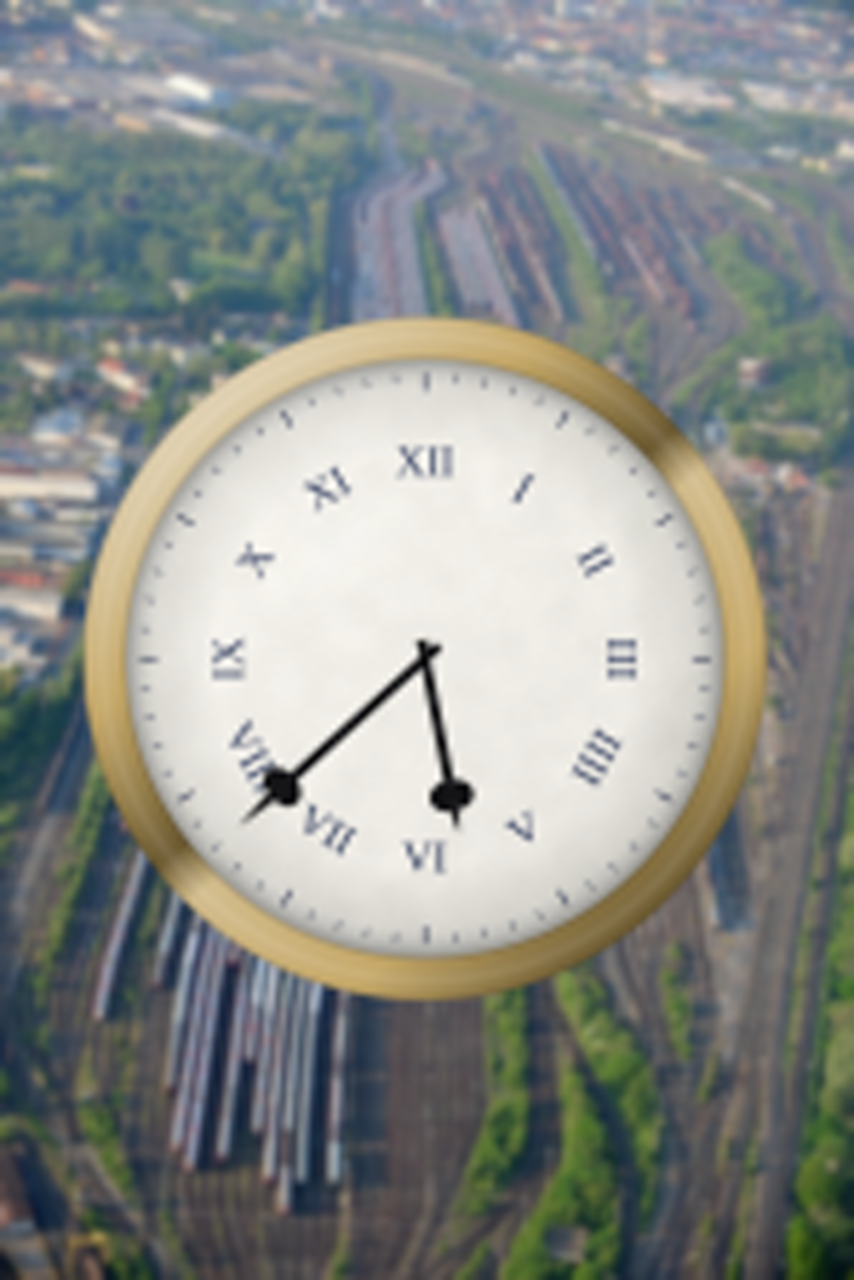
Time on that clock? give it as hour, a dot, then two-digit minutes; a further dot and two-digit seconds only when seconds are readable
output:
5.38
